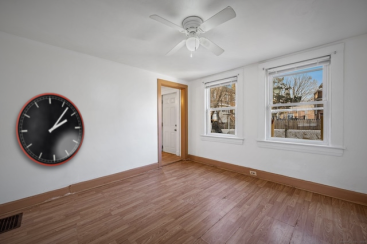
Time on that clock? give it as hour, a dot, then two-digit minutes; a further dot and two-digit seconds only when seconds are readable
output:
2.07
